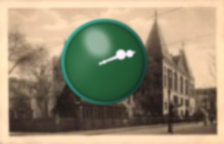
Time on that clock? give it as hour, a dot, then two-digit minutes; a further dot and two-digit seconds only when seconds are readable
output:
2.12
